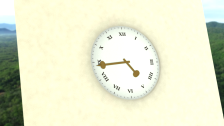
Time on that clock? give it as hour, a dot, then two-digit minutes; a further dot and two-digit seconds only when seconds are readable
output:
4.44
